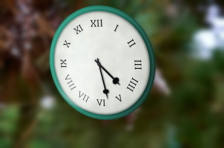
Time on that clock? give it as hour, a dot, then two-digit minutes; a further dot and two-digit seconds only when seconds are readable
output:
4.28
